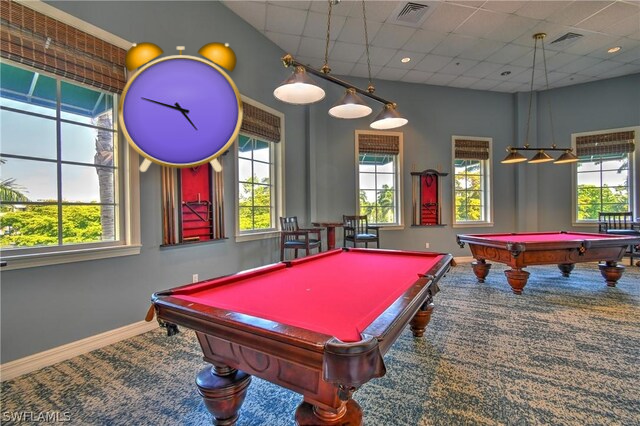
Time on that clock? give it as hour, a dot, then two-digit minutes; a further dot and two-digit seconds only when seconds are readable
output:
4.48
